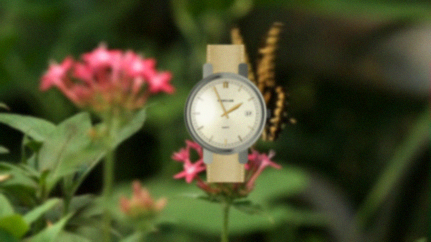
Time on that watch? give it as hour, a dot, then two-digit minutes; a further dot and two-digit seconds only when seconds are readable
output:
1.56
